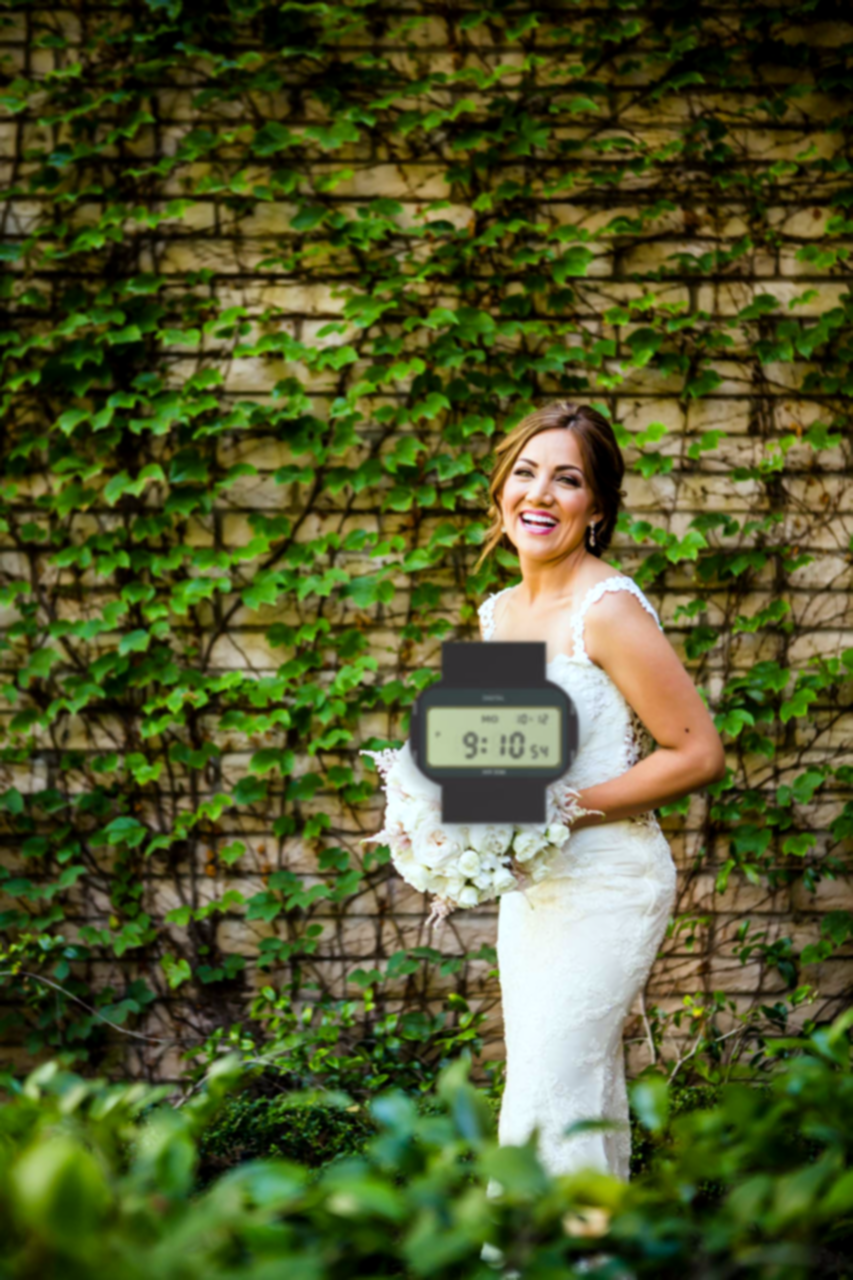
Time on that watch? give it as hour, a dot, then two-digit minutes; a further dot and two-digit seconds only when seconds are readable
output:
9.10
